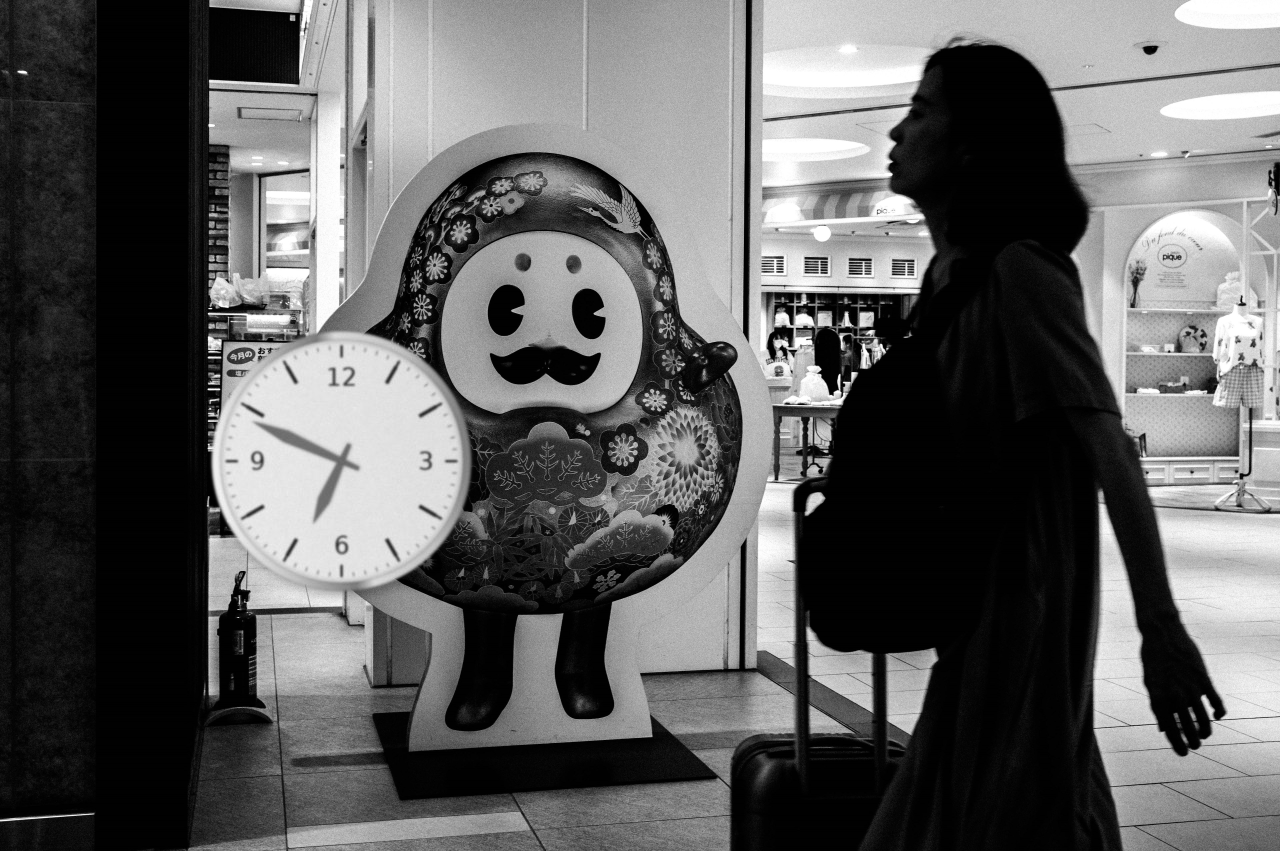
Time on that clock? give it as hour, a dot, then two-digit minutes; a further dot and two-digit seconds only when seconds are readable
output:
6.49
